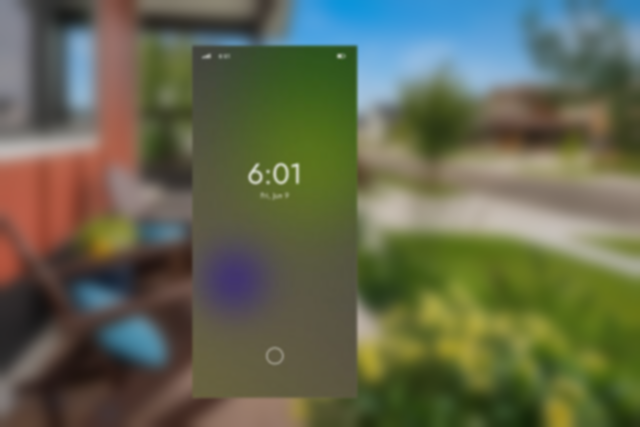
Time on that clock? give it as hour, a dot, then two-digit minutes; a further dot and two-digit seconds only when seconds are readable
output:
6.01
